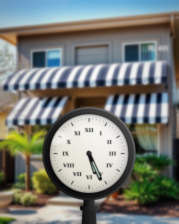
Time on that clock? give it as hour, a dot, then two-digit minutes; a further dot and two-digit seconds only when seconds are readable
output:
5.26
